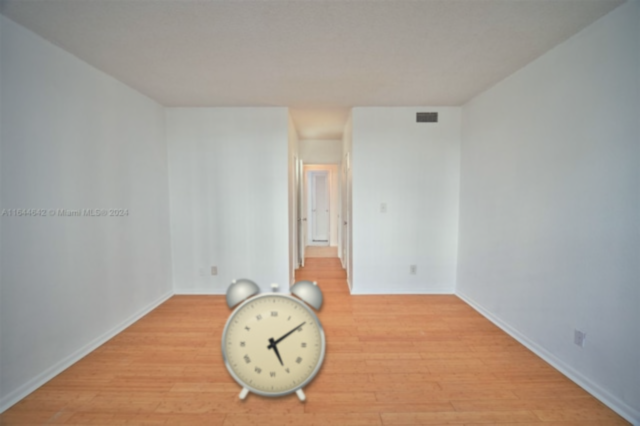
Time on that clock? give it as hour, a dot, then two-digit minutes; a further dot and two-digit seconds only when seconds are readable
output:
5.09
